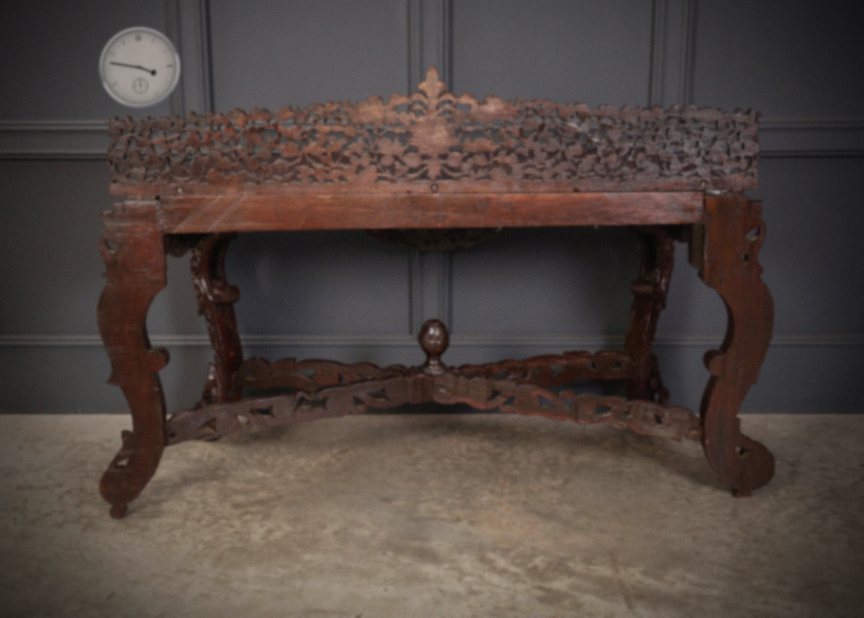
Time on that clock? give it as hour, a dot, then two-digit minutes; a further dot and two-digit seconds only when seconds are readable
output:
3.47
